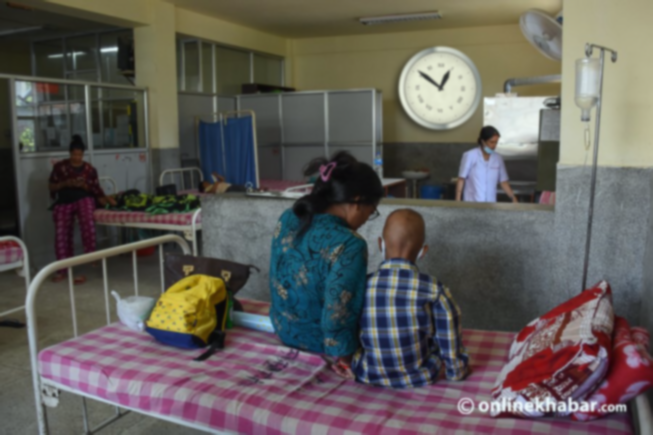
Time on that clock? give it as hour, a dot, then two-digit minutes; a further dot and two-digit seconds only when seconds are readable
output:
12.51
